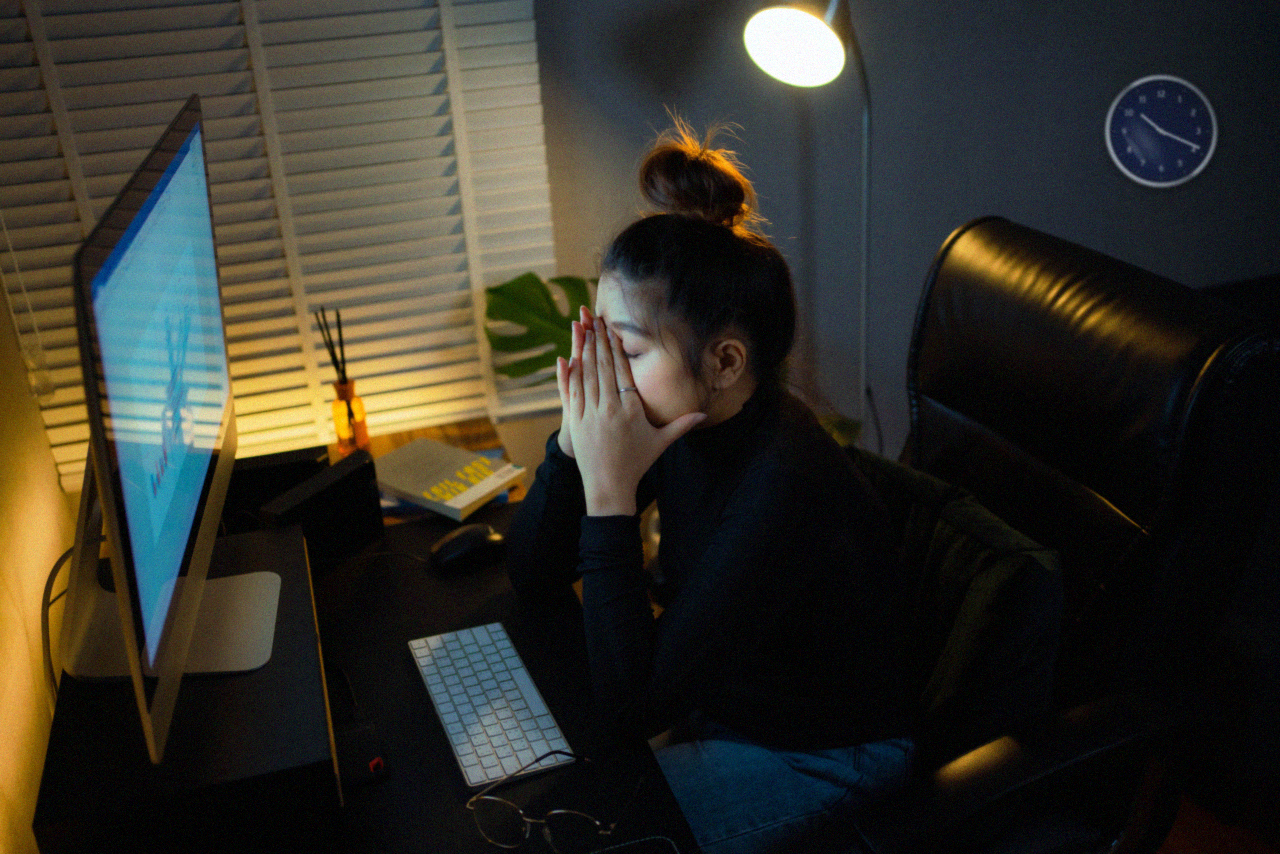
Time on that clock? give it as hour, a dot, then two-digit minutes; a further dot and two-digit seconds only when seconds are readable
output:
10.19
